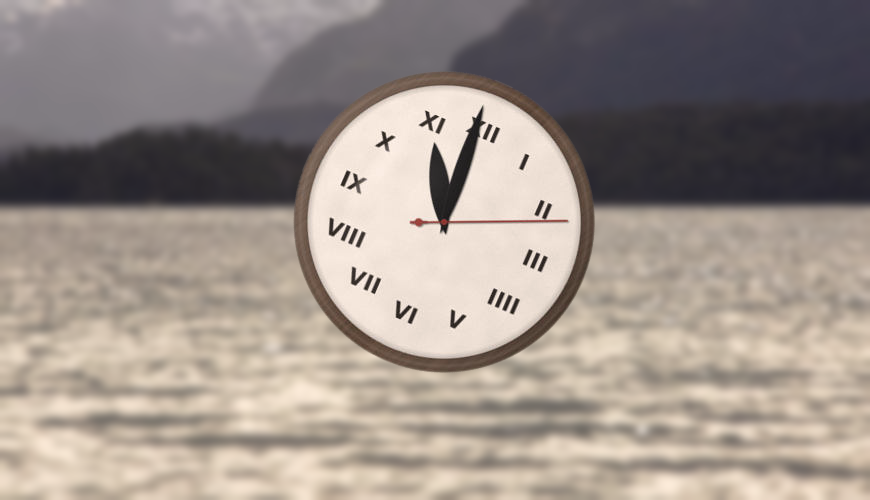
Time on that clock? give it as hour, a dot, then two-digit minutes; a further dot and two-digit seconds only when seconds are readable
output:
10.59.11
